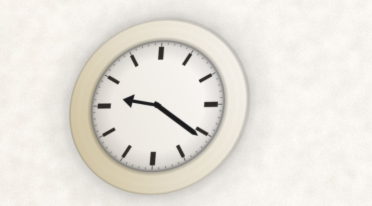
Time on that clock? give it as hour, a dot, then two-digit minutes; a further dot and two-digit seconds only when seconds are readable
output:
9.21
